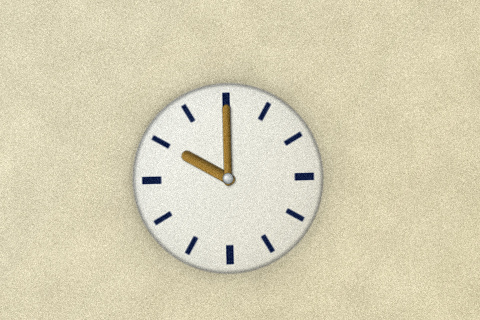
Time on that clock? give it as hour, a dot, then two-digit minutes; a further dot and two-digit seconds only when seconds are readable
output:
10.00
